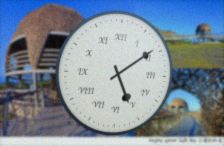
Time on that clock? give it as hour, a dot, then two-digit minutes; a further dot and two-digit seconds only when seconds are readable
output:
5.09
